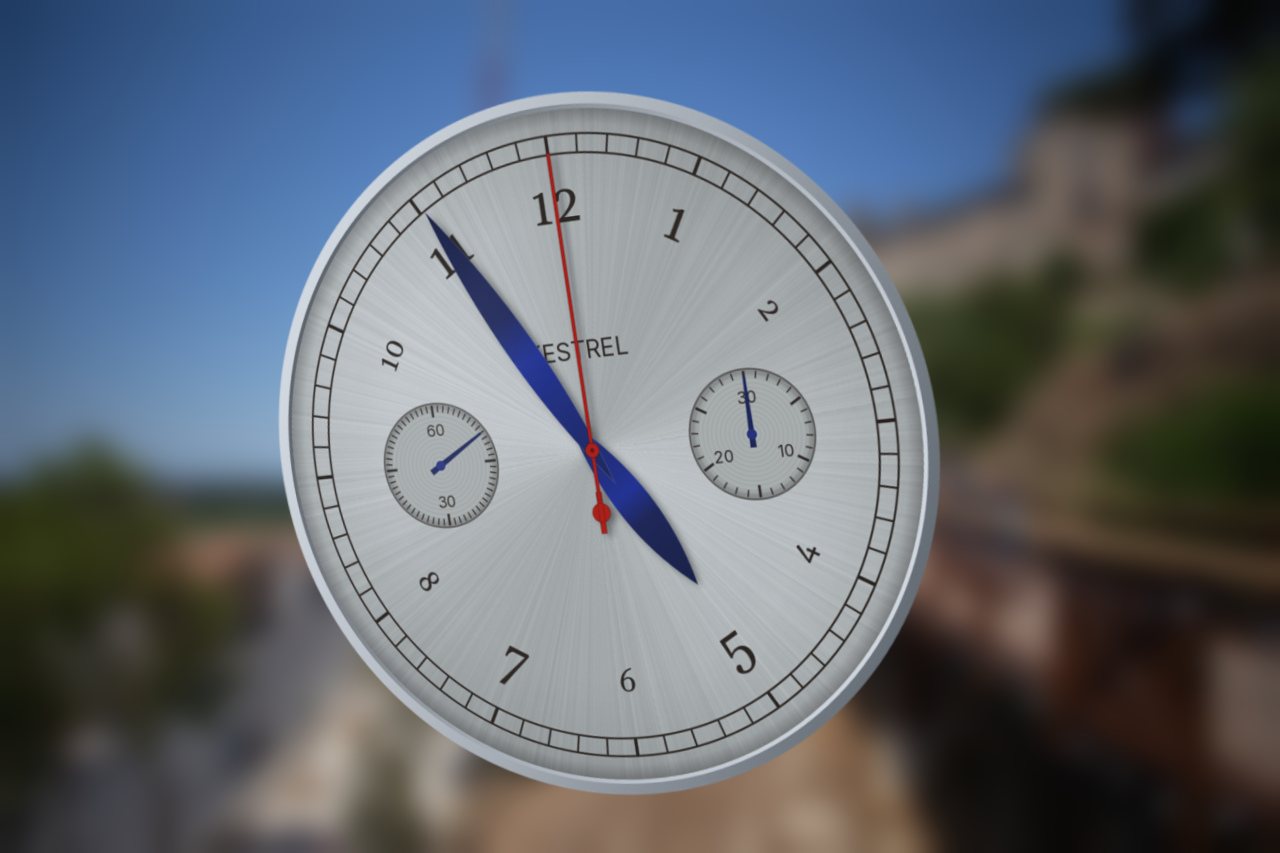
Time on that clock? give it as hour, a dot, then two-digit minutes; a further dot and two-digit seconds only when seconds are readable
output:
4.55.10
